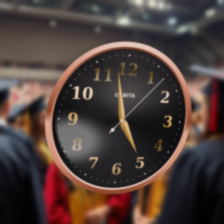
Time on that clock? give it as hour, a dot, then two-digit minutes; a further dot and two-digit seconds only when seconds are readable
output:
4.58.07
